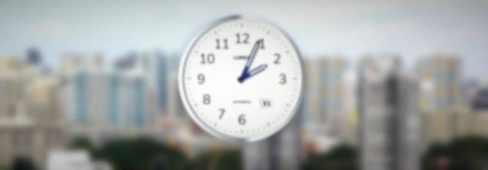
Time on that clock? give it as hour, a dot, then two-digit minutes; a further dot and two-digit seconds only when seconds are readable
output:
2.04
